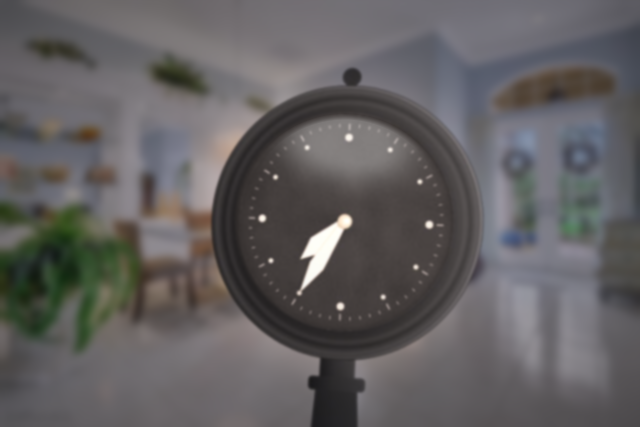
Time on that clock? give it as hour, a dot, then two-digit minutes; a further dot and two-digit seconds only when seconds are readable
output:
7.35
